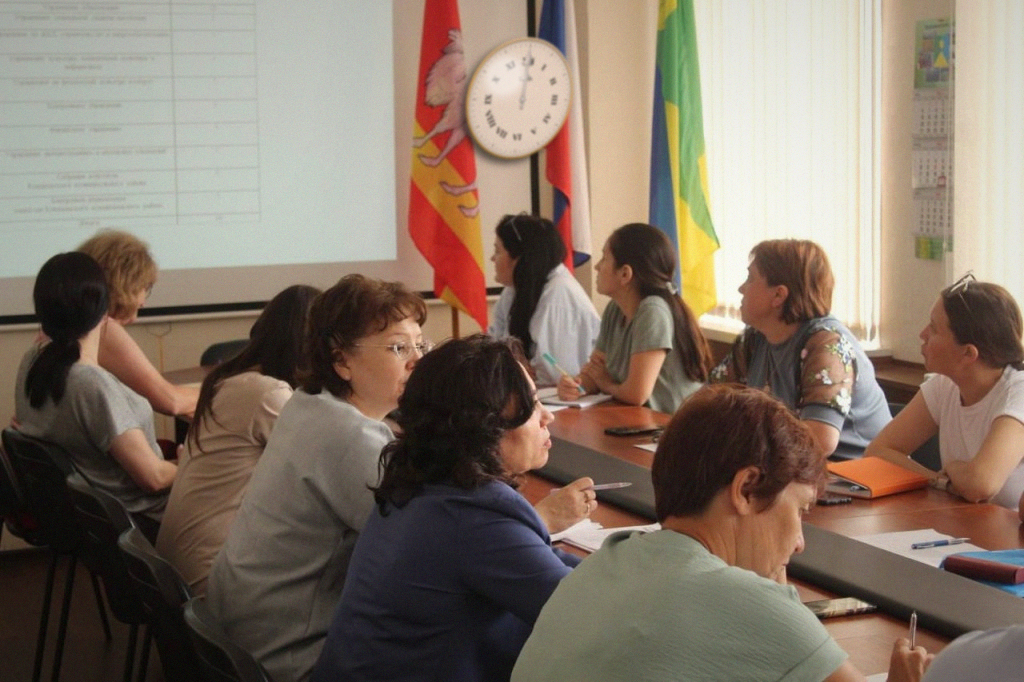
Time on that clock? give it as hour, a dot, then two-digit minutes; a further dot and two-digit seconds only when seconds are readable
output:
12.00
